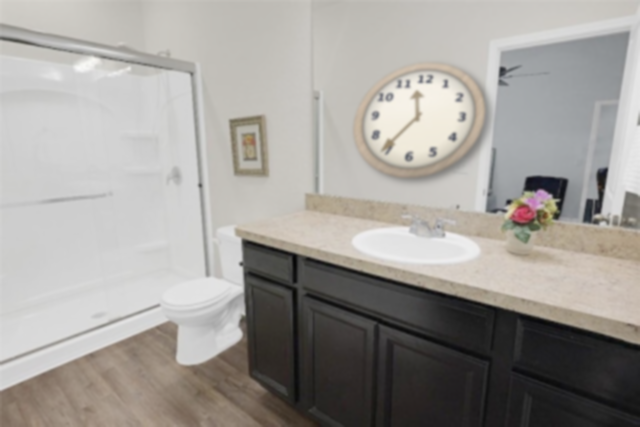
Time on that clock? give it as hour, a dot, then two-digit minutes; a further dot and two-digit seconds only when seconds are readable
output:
11.36
